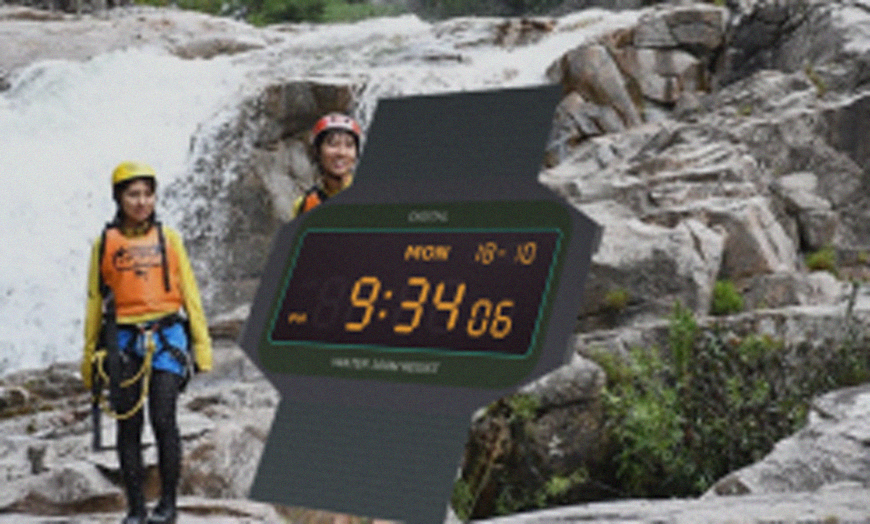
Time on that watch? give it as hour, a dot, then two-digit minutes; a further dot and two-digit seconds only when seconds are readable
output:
9.34.06
